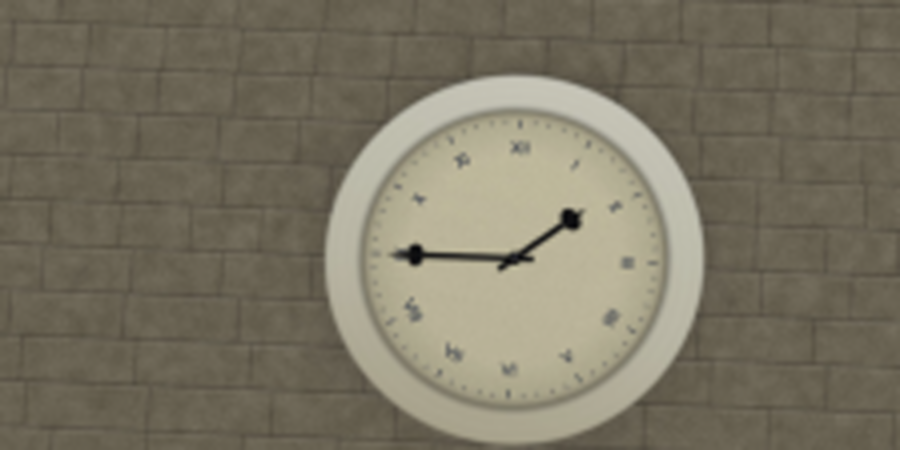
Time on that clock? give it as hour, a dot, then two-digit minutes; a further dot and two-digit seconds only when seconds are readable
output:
1.45
